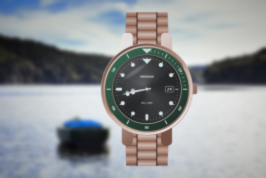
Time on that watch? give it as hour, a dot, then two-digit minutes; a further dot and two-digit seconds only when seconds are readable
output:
8.43
